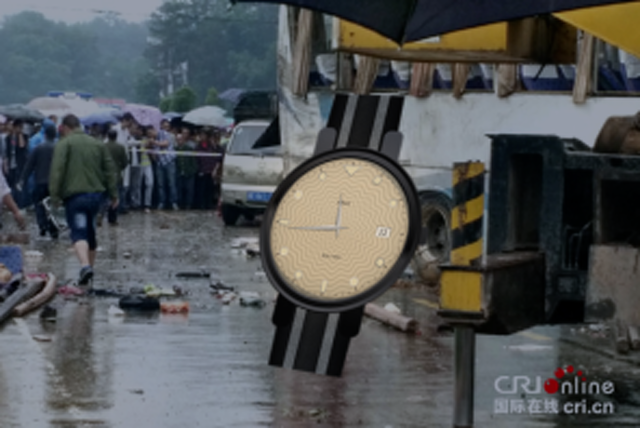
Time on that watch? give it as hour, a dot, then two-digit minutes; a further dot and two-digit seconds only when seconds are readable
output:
11.44
